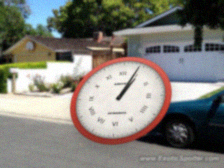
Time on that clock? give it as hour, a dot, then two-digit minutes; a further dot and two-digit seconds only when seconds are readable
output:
1.04
